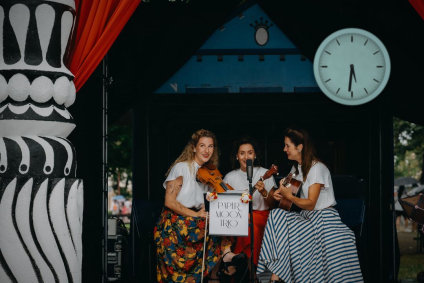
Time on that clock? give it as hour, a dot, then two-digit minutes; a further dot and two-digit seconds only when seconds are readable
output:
5.31
